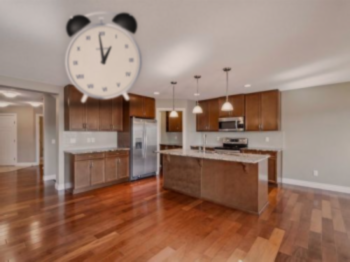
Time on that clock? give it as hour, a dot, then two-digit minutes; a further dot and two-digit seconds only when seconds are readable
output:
12.59
